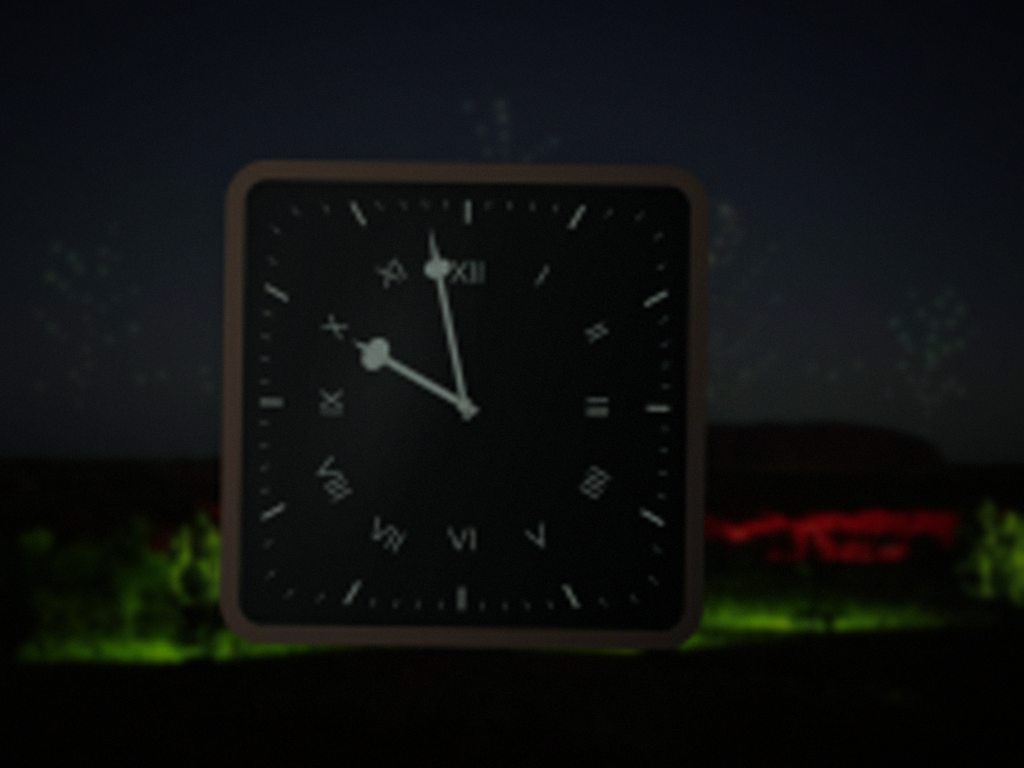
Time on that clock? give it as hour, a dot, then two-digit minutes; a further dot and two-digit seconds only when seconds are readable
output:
9.58
